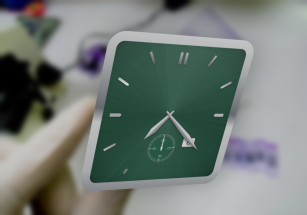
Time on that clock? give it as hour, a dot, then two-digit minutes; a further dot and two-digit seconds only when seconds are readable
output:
7.22
